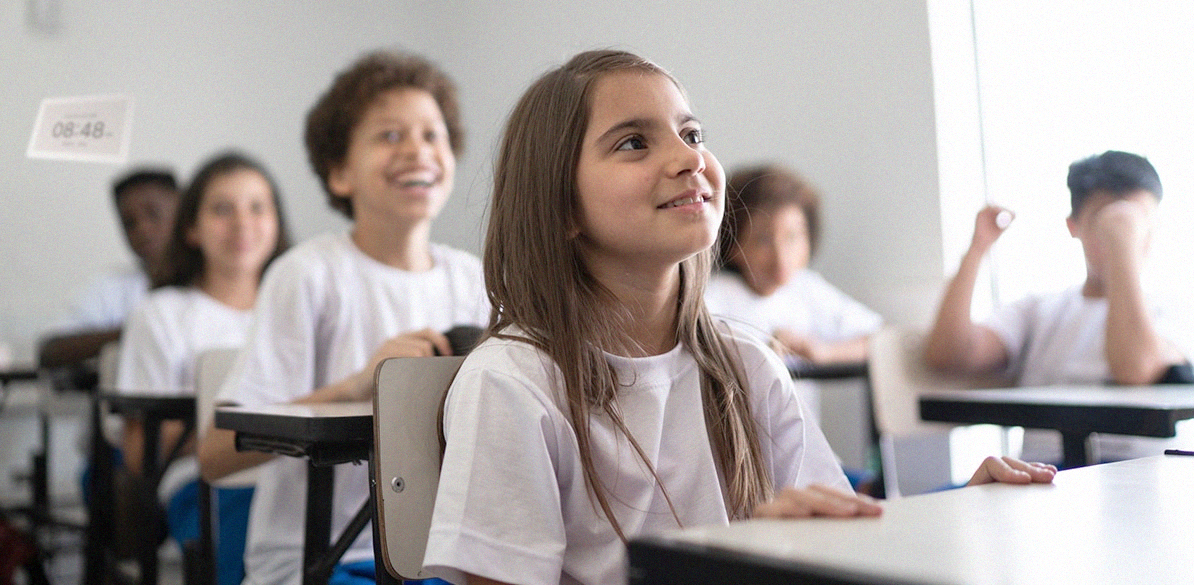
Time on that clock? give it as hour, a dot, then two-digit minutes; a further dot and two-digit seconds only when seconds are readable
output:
8.48
